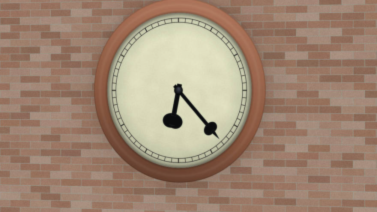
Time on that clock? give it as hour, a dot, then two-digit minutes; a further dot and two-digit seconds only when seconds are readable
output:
6.23
